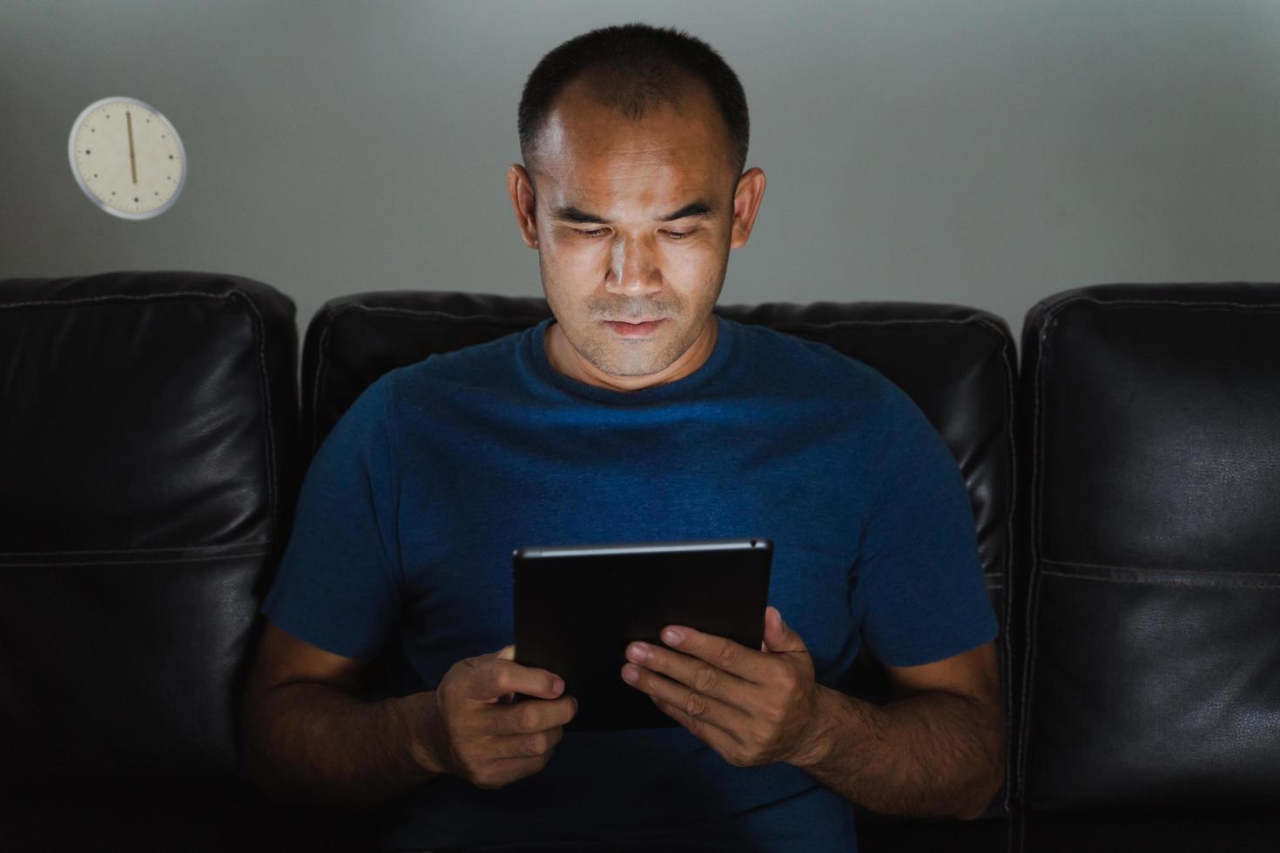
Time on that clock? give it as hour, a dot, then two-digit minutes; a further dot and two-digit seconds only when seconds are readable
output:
6.00
